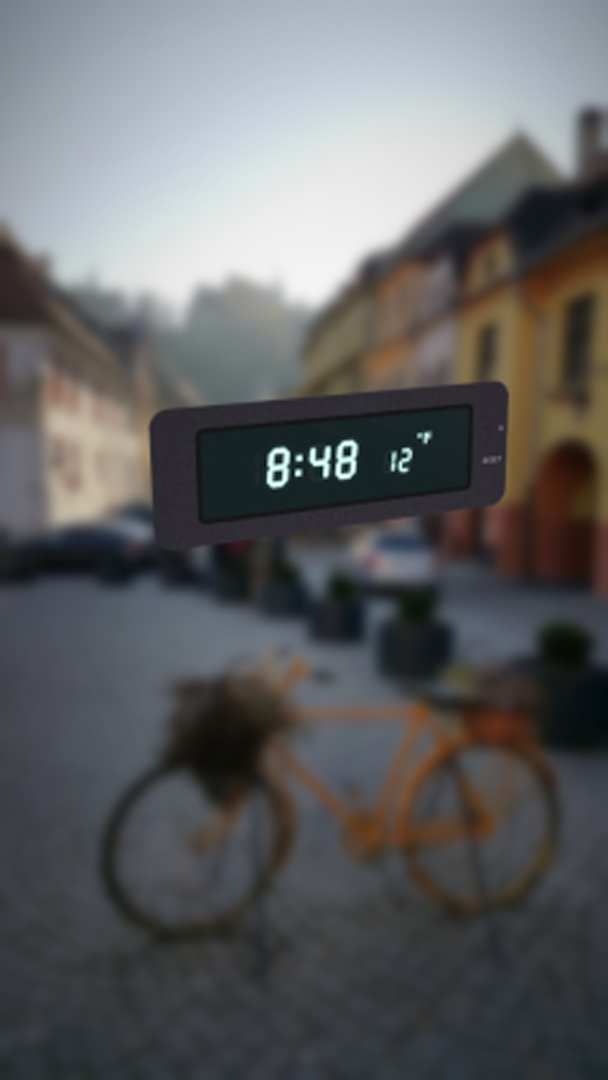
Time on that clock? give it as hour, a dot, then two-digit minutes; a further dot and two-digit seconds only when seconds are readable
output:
8.48
